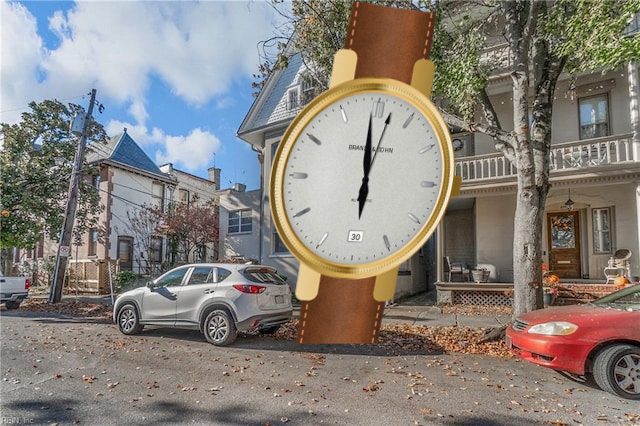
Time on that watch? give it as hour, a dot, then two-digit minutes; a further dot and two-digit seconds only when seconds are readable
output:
5.59.02
